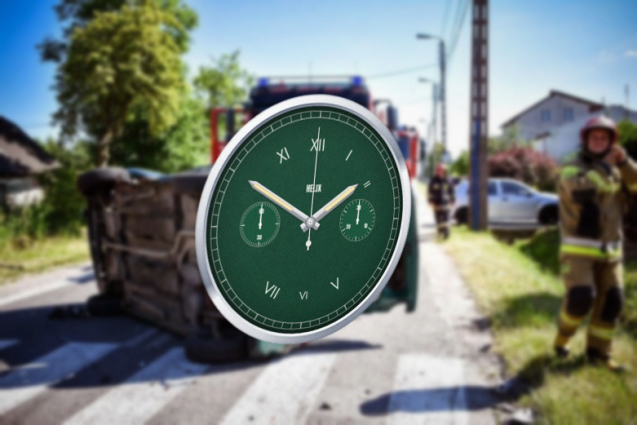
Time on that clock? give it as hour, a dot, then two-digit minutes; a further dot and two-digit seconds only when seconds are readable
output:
1.50
